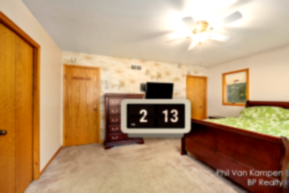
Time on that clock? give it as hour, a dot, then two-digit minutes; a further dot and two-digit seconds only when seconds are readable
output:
2.13
